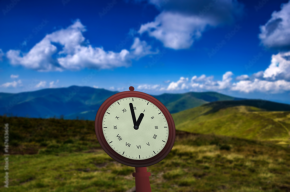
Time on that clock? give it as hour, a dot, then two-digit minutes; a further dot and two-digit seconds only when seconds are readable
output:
12.59
